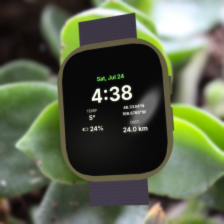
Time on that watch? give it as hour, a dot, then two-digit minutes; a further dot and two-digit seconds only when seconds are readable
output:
4.38
